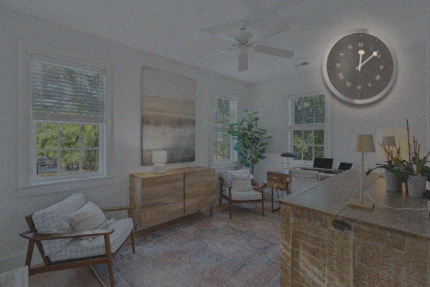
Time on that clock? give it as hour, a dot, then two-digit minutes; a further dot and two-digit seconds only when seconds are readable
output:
12.08
